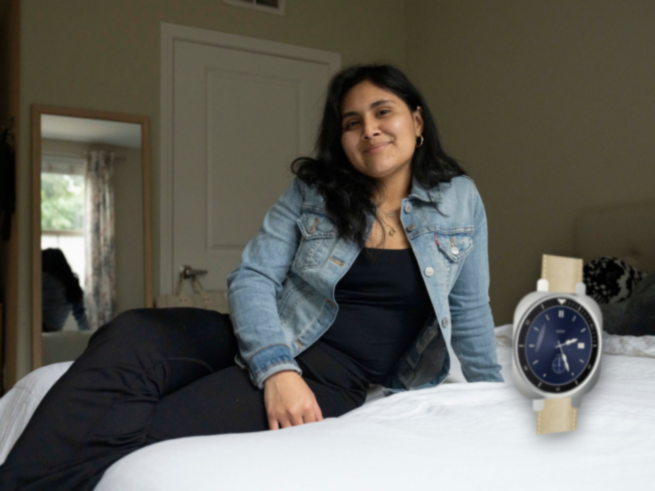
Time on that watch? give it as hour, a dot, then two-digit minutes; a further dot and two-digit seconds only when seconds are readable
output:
2.26
